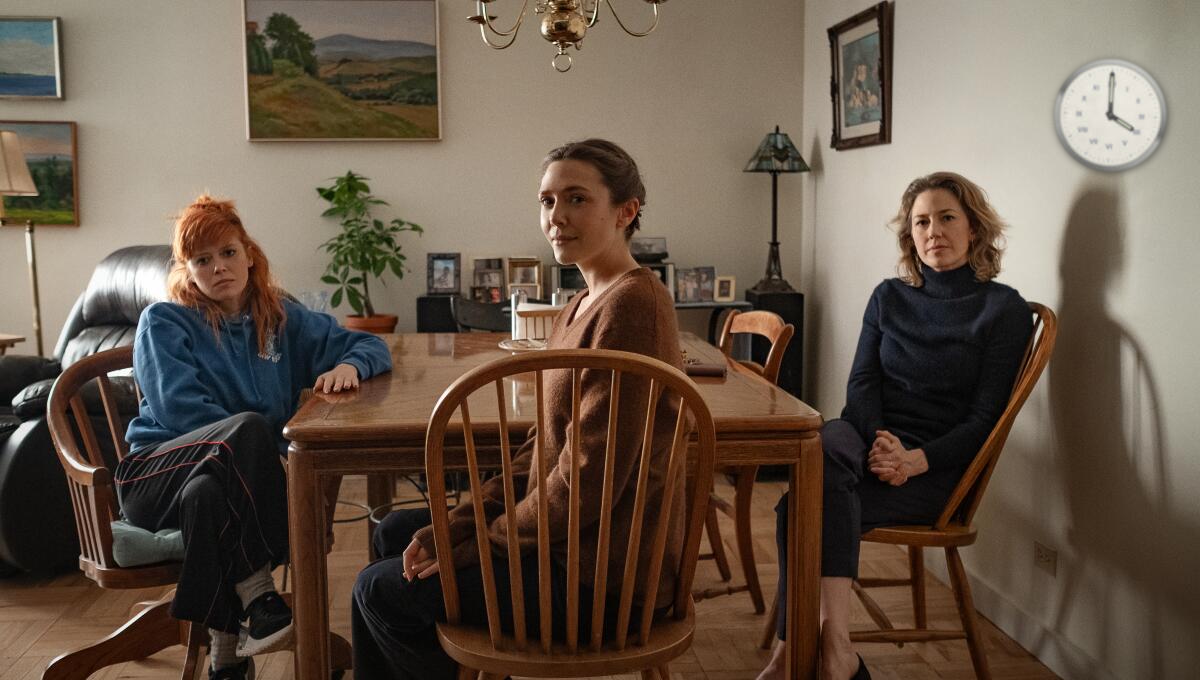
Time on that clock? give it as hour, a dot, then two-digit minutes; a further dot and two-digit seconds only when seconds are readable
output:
4.00
